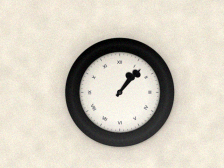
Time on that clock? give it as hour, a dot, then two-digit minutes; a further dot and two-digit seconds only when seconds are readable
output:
1.07
